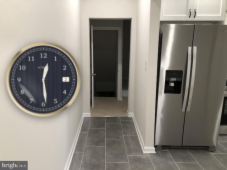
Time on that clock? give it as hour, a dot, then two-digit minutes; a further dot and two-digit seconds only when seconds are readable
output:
12.29
